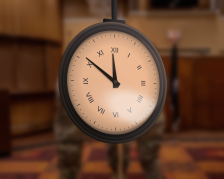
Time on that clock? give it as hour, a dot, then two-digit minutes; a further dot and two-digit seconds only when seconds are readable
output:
11.51
